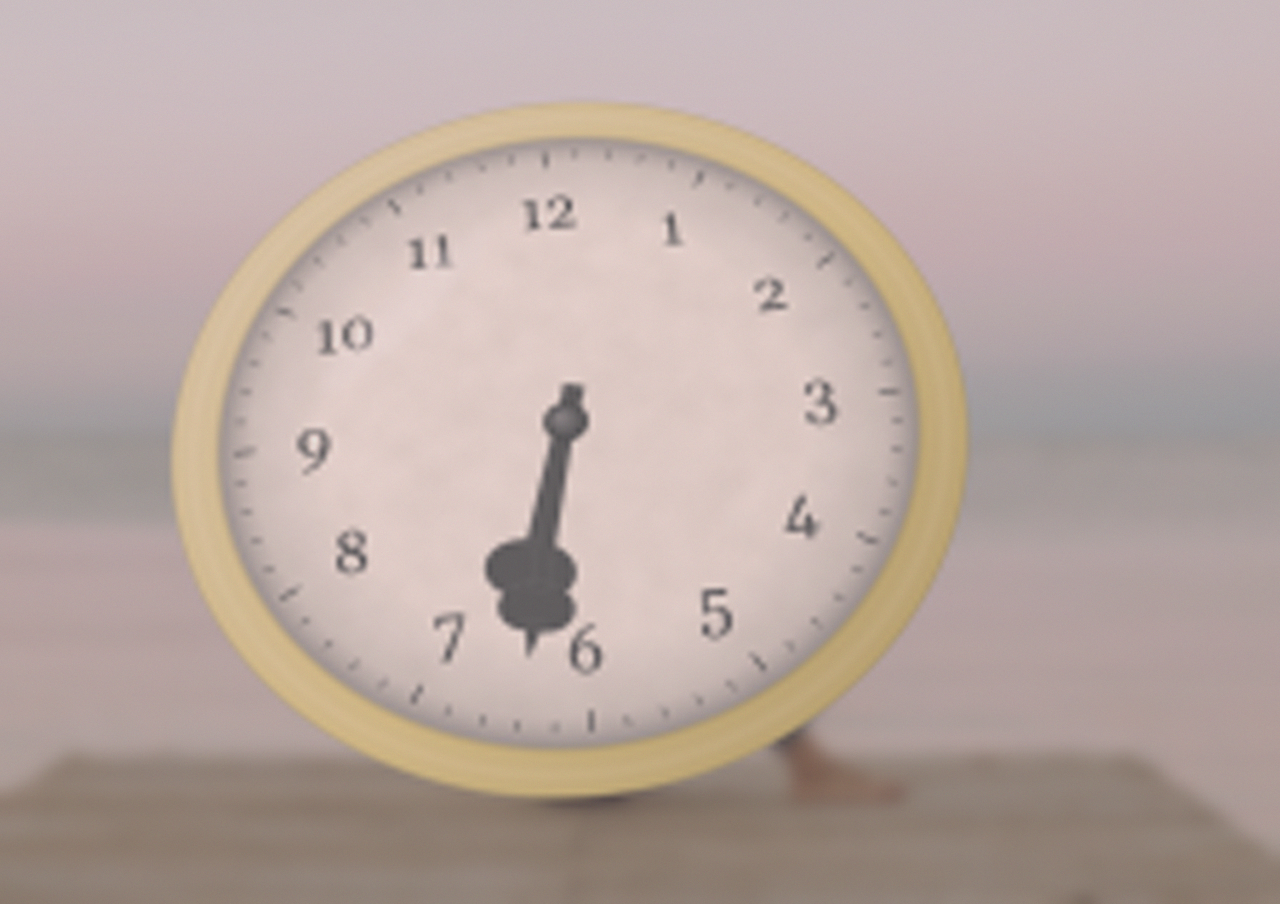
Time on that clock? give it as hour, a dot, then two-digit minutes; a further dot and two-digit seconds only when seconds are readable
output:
6.32
